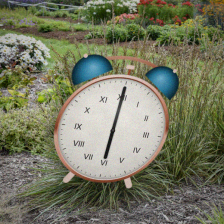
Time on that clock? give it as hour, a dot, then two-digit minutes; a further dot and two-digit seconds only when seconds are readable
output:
6.00
